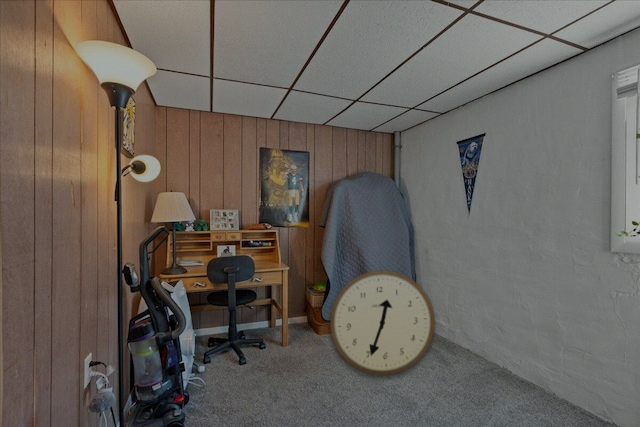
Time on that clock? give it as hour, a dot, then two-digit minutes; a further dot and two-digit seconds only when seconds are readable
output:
12.34
